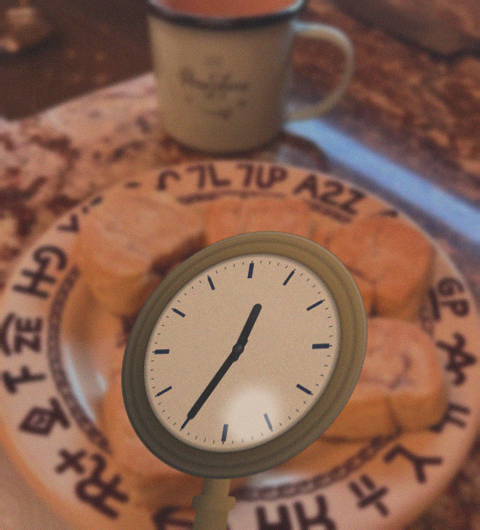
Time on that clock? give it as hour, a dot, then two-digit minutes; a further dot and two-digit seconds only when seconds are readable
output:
12.35
